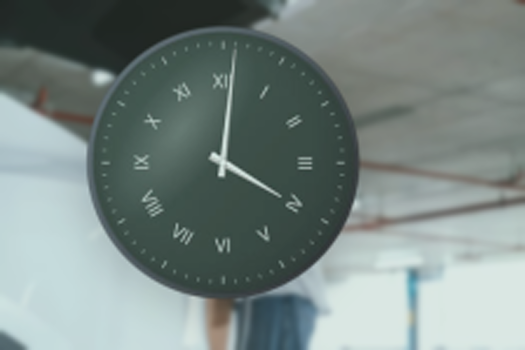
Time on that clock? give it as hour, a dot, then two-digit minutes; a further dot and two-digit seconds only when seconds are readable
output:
4.01
